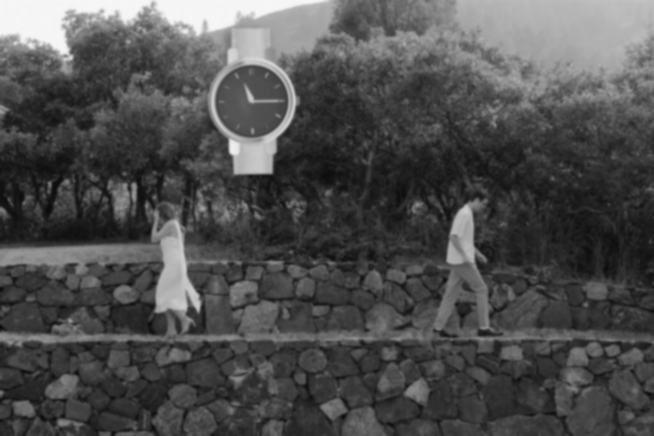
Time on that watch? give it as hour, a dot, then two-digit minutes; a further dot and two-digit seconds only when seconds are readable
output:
11.15
